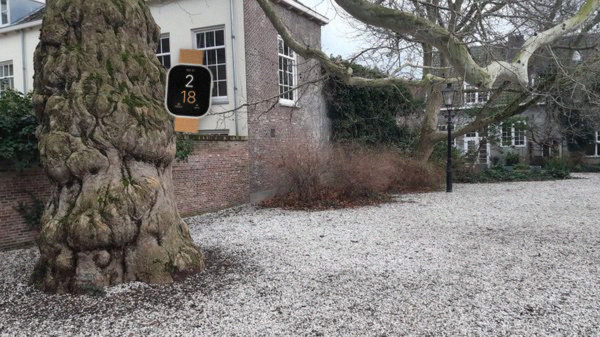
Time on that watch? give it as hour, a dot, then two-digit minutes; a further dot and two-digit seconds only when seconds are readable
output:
2.18
